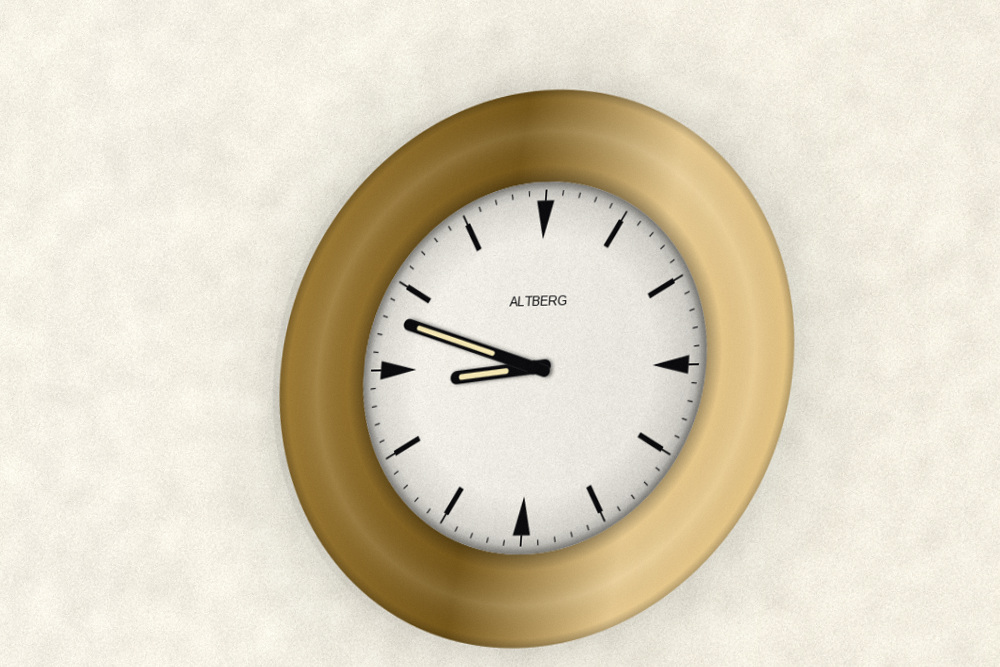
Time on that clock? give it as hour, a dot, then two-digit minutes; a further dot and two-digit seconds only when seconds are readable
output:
8.48
